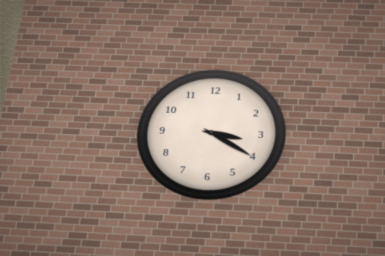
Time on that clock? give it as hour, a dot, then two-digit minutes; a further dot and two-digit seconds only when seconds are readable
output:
3.20
